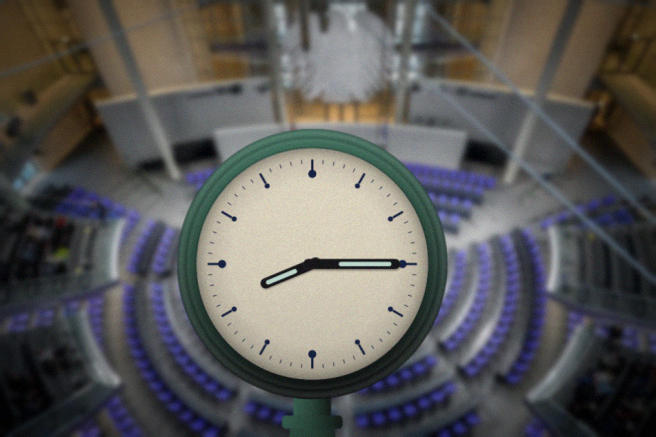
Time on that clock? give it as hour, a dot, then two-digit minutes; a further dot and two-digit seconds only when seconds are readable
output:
8.15
